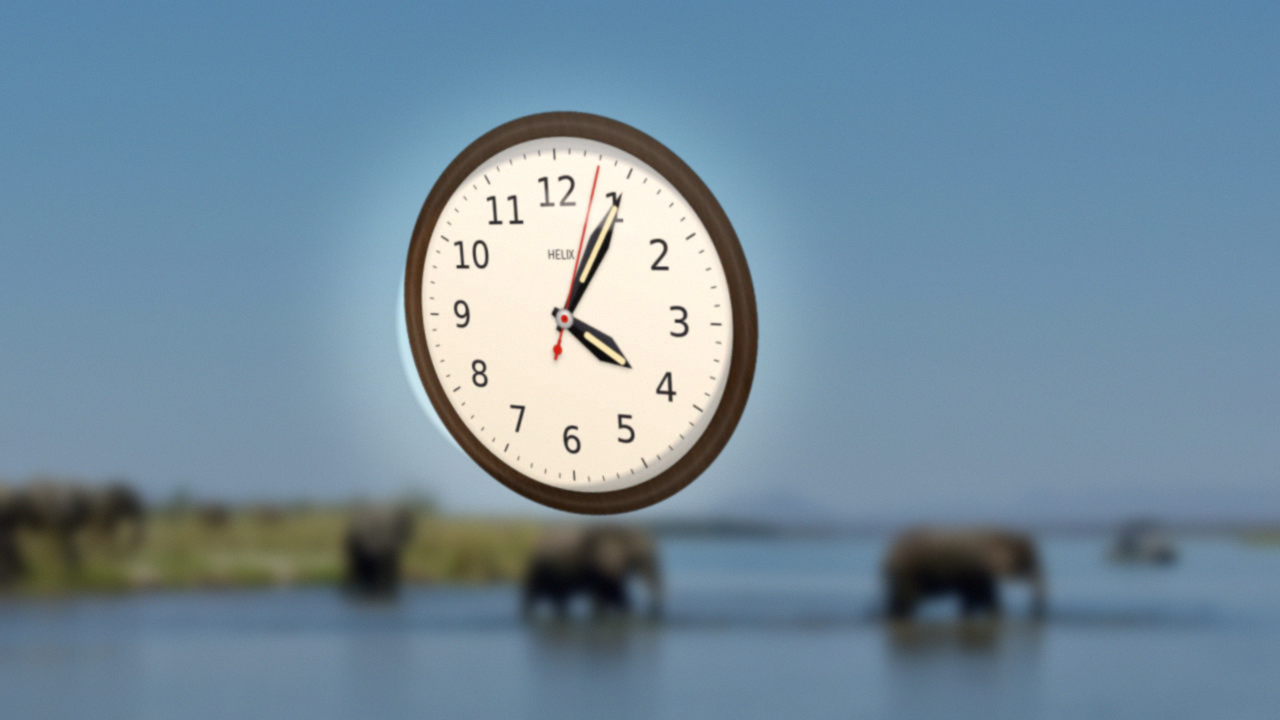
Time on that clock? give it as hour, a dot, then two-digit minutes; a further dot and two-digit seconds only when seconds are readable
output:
4.05.03
